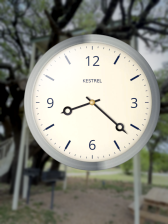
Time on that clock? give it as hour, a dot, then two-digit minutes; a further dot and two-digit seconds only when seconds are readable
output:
8.22
